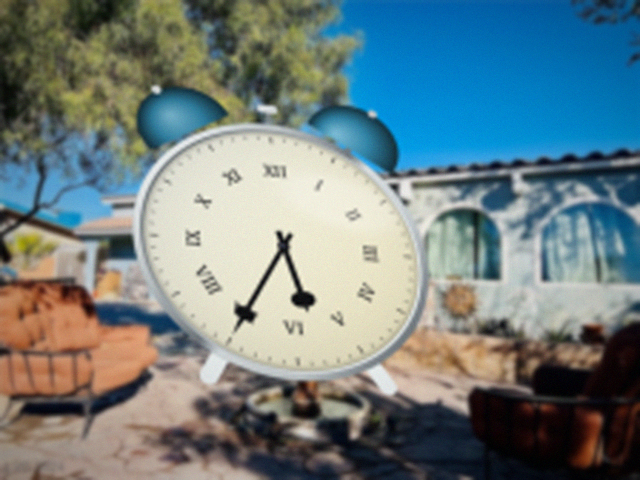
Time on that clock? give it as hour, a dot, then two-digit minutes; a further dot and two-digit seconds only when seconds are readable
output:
5.35
